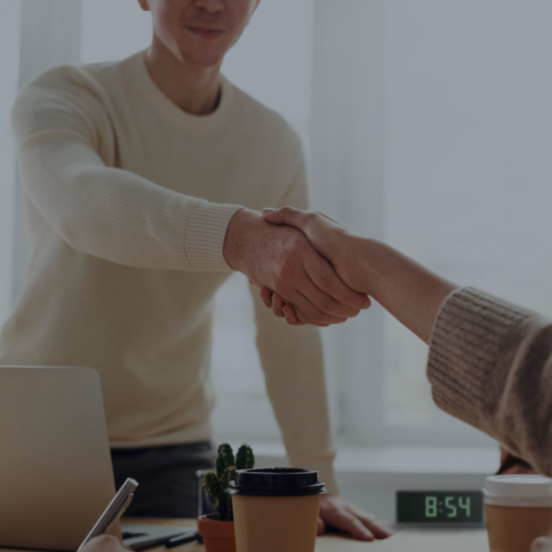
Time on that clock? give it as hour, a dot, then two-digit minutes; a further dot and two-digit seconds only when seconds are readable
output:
8.54
